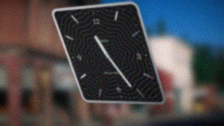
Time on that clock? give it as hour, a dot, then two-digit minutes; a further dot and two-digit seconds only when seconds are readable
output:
11.26
